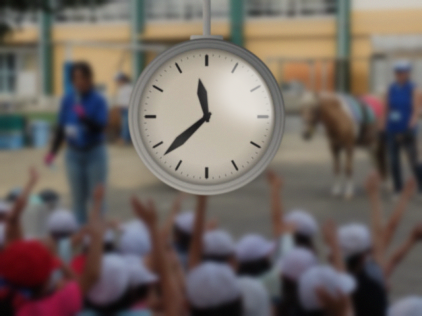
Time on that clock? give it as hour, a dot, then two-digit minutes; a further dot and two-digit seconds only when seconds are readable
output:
11.38
